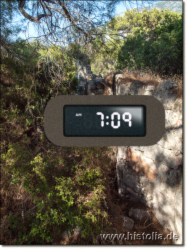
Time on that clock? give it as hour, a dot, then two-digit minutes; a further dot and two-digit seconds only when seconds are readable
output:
7.09
